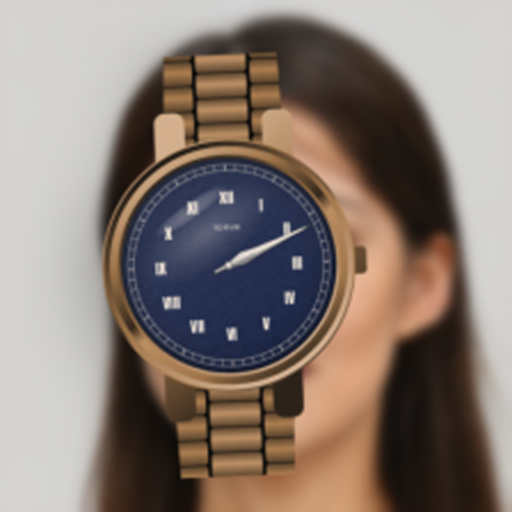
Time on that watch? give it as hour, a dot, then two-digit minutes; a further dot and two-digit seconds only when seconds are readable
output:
2.11
